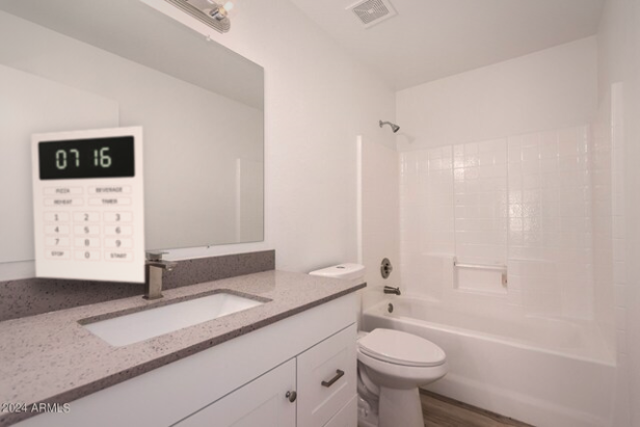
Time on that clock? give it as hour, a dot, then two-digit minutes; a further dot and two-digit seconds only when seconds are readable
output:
7.16
